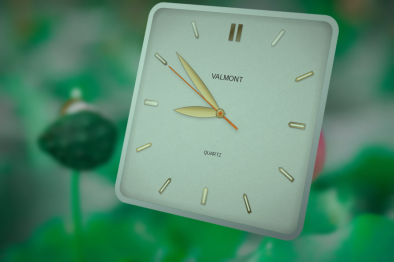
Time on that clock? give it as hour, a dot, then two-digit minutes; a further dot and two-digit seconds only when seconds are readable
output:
8.51.50
